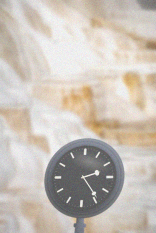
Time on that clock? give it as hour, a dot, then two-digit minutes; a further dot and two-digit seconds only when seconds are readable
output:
2.24
